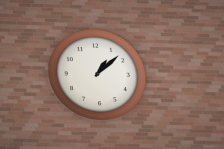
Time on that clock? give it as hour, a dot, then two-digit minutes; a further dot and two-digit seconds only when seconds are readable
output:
1.08
